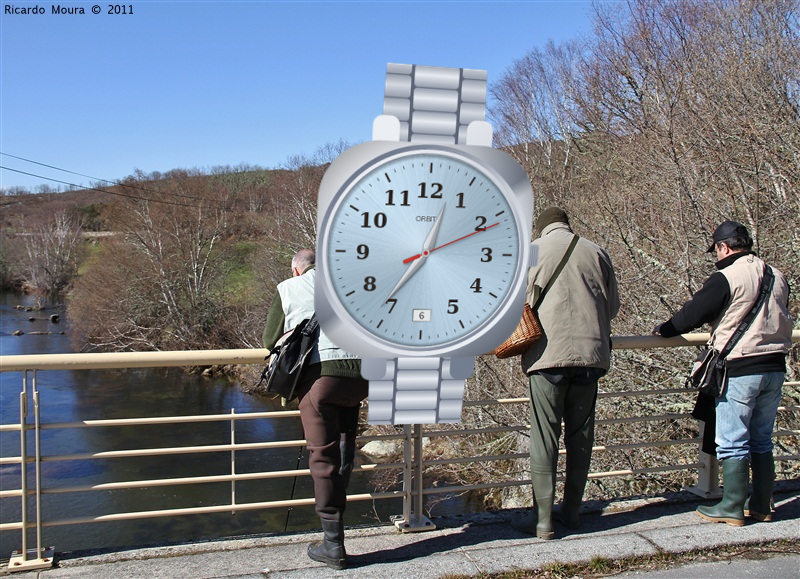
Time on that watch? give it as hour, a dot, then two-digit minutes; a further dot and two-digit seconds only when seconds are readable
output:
12.36.11
